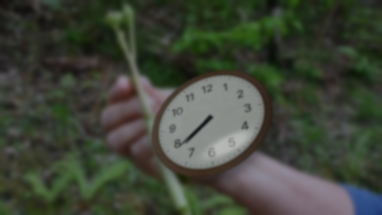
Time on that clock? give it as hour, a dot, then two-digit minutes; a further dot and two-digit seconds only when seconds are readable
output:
7.39
